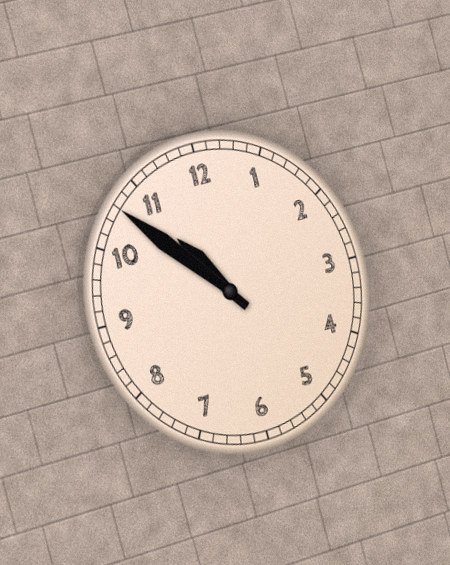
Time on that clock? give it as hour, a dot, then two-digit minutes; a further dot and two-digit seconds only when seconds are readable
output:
10.53
